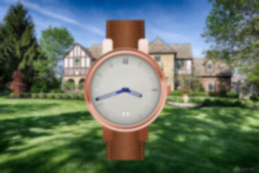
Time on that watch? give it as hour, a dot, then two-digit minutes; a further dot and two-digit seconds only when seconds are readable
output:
3.42
